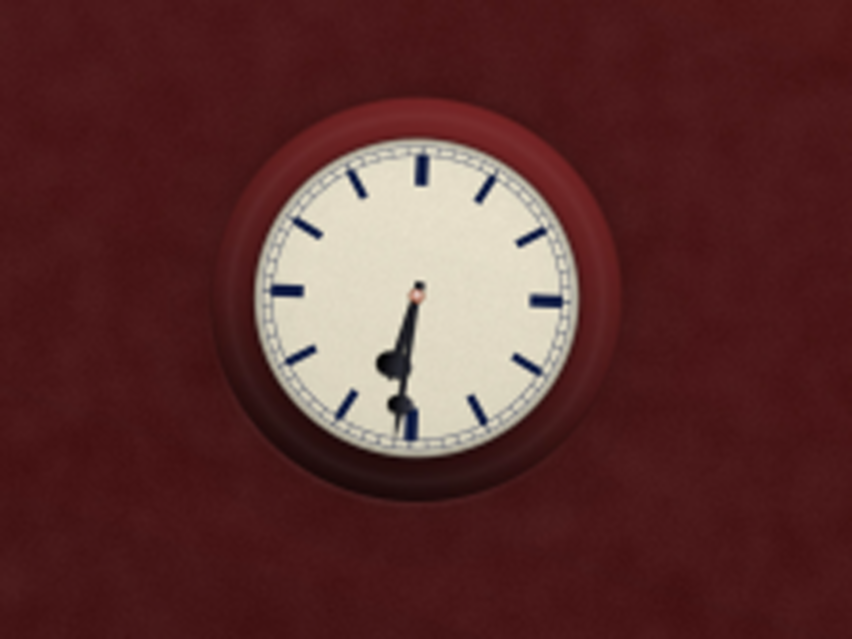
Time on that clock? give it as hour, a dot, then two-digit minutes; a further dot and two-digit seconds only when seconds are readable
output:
6.31
